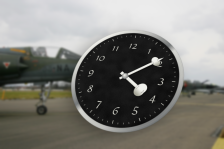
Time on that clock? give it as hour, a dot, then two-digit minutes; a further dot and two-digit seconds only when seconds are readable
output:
4.09
